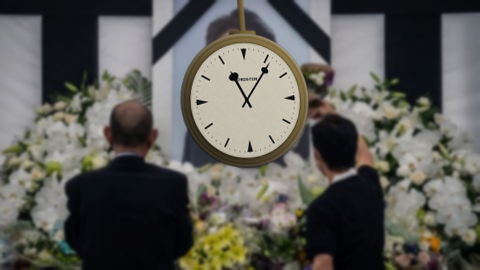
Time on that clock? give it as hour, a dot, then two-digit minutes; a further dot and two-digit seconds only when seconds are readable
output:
11.06
